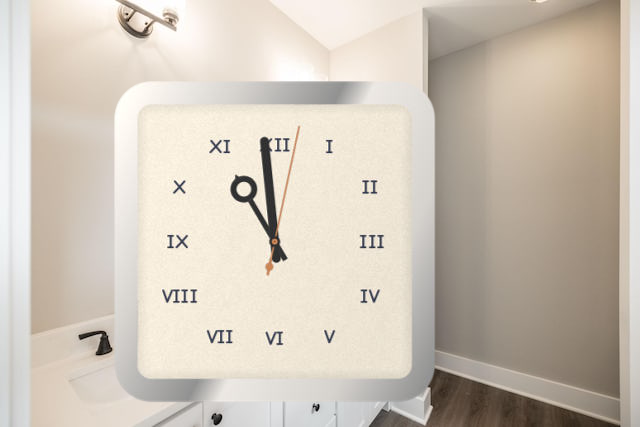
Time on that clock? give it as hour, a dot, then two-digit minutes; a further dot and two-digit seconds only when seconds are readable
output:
10.59.02
